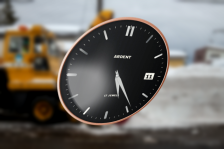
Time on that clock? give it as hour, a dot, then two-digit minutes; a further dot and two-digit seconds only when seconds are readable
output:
5.24
